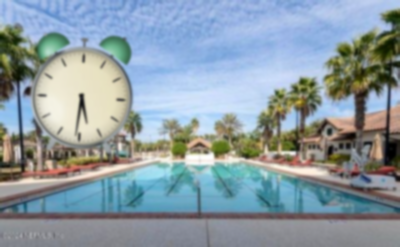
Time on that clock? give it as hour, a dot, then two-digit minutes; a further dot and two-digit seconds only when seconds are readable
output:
5.31
